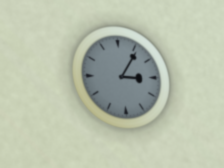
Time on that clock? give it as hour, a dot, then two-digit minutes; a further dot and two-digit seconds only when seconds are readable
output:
3.06
